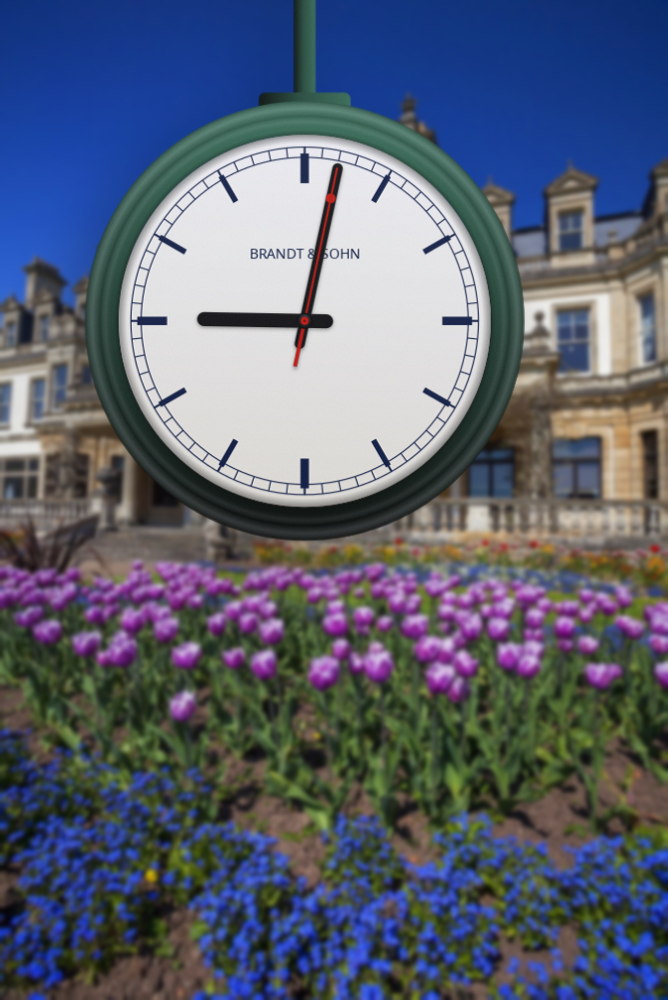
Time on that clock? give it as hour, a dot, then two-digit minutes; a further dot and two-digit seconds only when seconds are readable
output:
9.02.02
